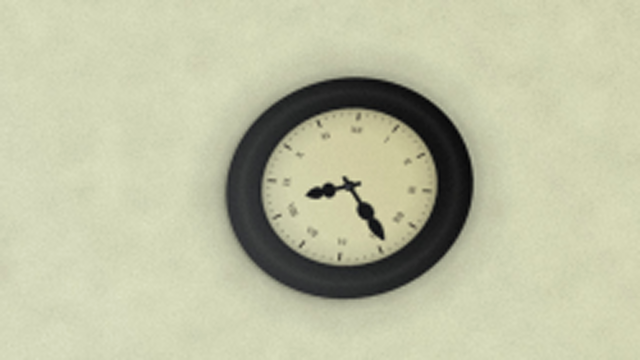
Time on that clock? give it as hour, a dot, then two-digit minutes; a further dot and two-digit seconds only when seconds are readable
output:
8.24
